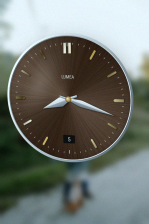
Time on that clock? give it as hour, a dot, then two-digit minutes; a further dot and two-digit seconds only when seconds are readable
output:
8.18
